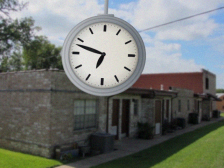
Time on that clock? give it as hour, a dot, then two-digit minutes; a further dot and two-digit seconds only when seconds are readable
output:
6.48
